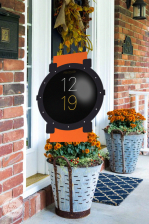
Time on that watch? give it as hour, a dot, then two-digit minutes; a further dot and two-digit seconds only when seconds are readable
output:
12.19
